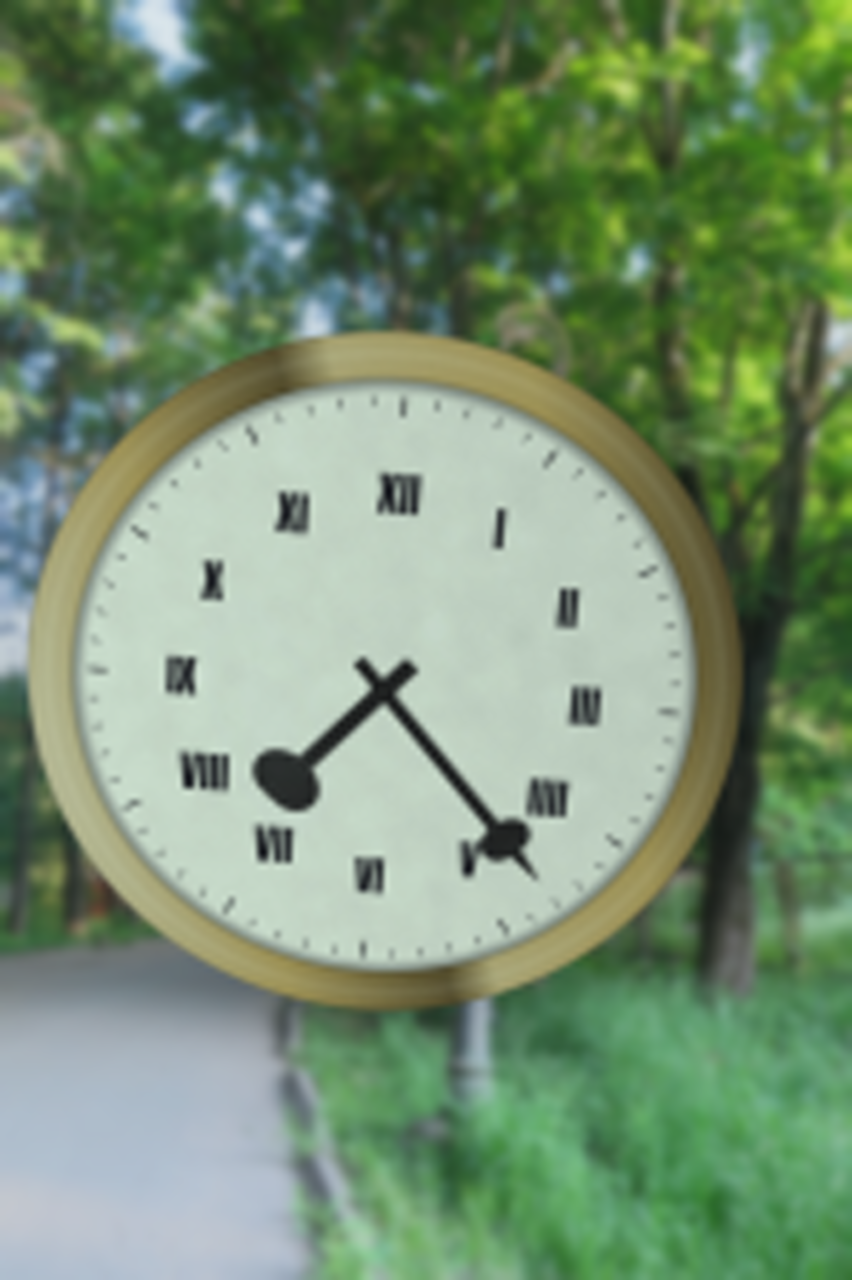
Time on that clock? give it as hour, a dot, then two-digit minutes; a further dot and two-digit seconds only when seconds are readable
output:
7.23
